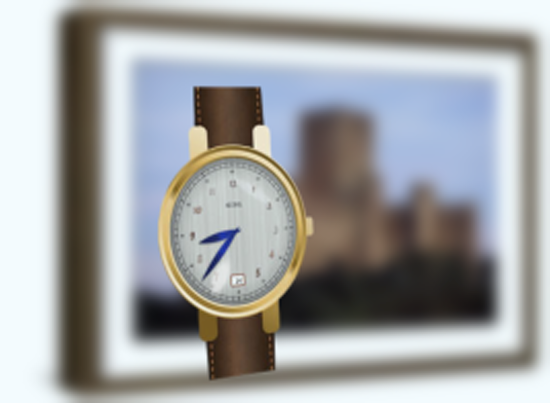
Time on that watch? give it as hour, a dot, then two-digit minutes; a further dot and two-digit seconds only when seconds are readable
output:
8.37
